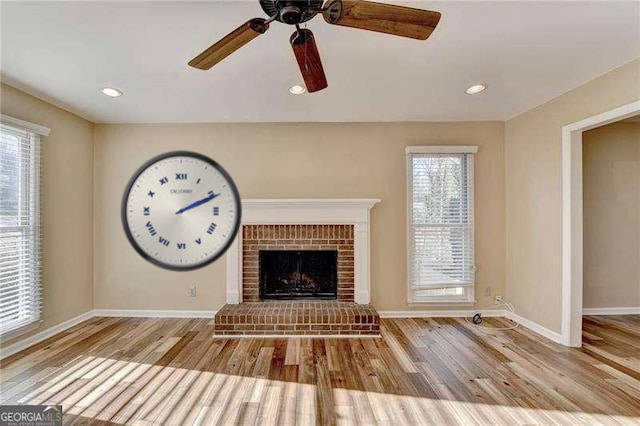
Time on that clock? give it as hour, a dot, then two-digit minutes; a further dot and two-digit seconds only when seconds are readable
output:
2.11
